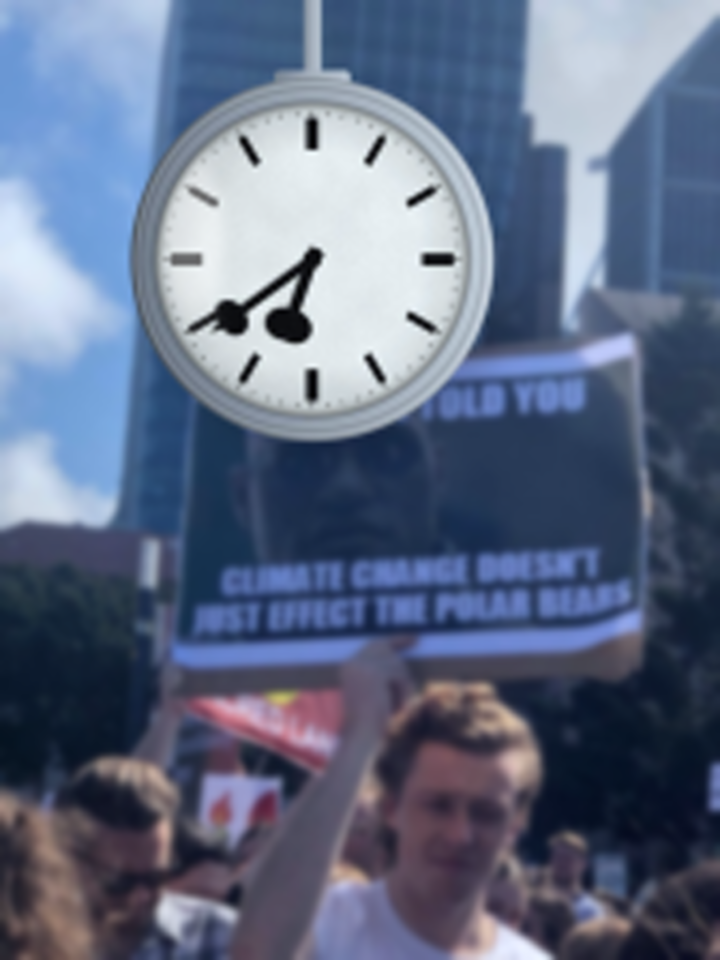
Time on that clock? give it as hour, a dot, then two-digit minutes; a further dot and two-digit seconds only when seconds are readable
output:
6.39
